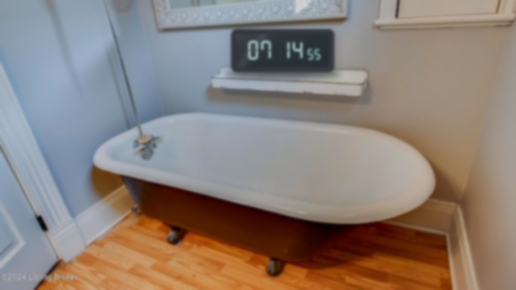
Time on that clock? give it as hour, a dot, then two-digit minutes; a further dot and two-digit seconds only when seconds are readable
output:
7.14
